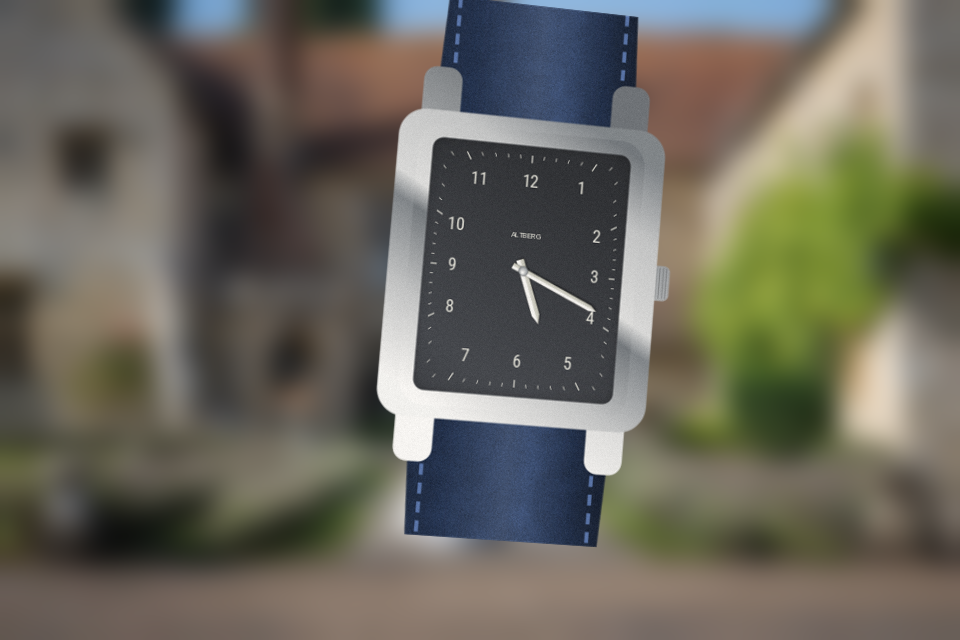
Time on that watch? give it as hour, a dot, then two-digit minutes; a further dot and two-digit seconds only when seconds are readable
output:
5.19
